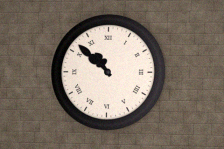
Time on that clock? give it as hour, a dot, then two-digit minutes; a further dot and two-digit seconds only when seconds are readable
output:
10.52
